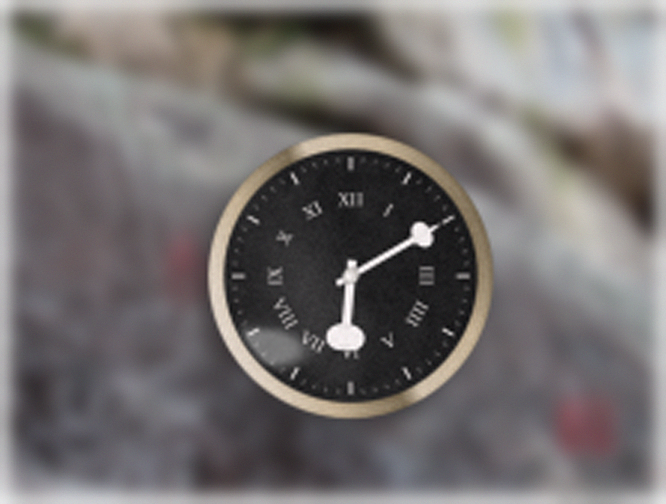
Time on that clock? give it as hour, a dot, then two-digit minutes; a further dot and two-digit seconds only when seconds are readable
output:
6.10
